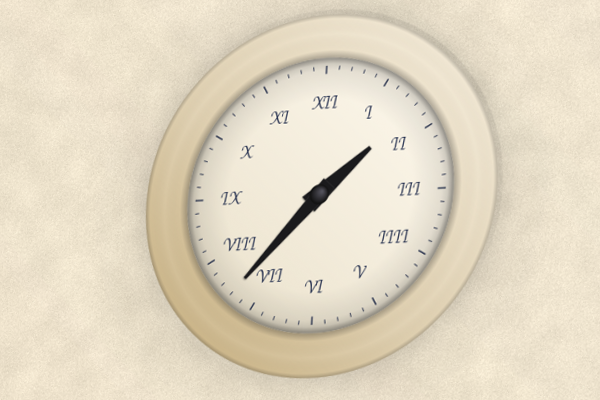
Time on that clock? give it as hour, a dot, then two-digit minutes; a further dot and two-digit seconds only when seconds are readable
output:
1.37
